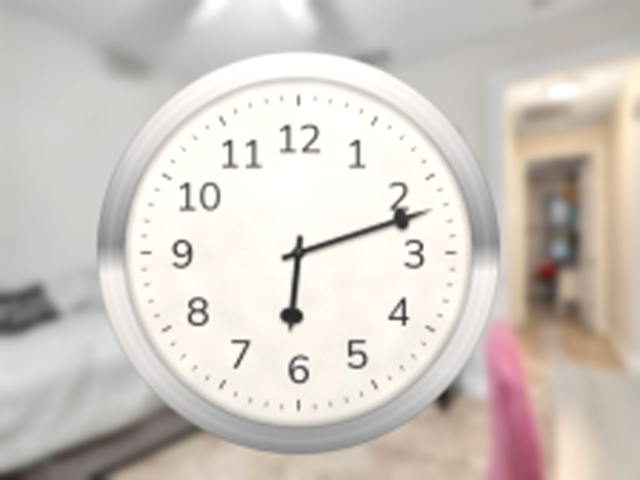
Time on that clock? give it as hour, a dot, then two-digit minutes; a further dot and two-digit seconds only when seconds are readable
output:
6.12
